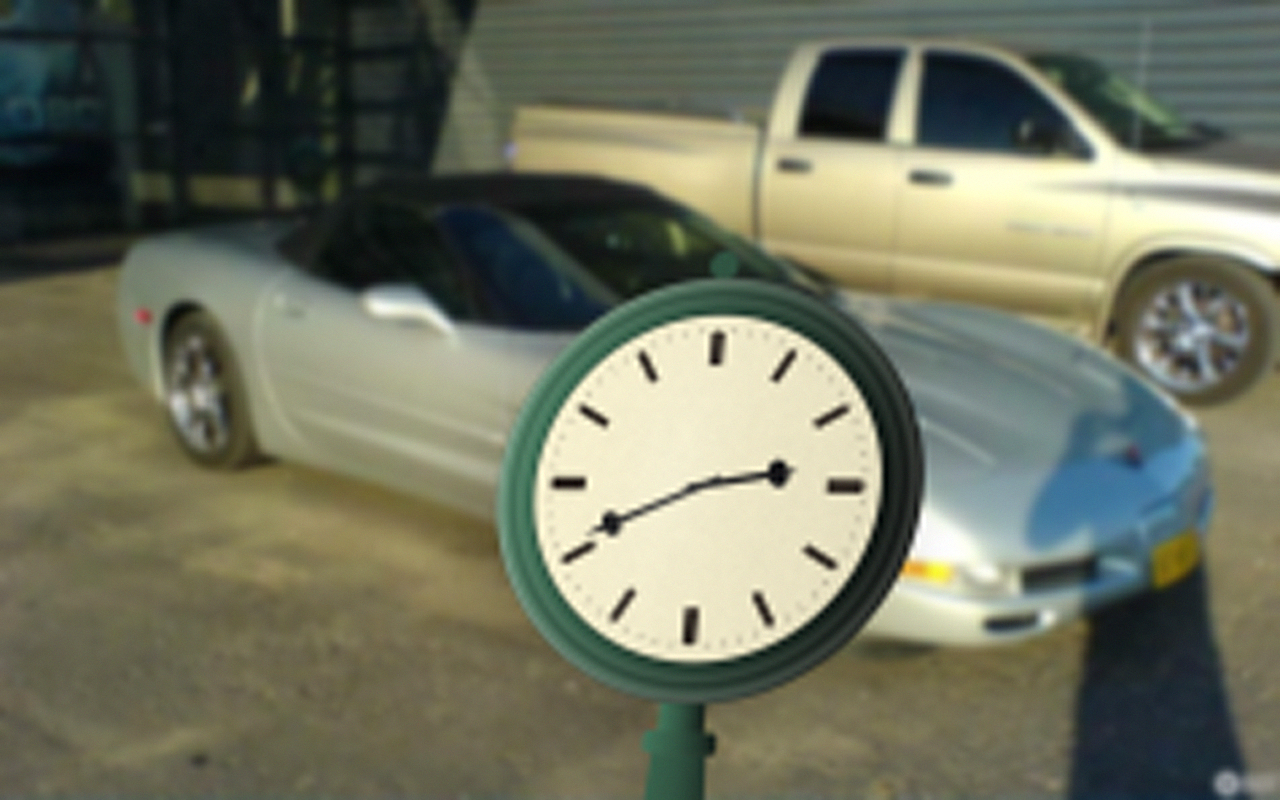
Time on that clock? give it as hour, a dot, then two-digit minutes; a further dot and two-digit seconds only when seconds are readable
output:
2.41
